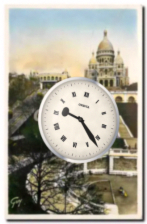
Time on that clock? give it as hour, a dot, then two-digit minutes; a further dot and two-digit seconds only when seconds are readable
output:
9.22
